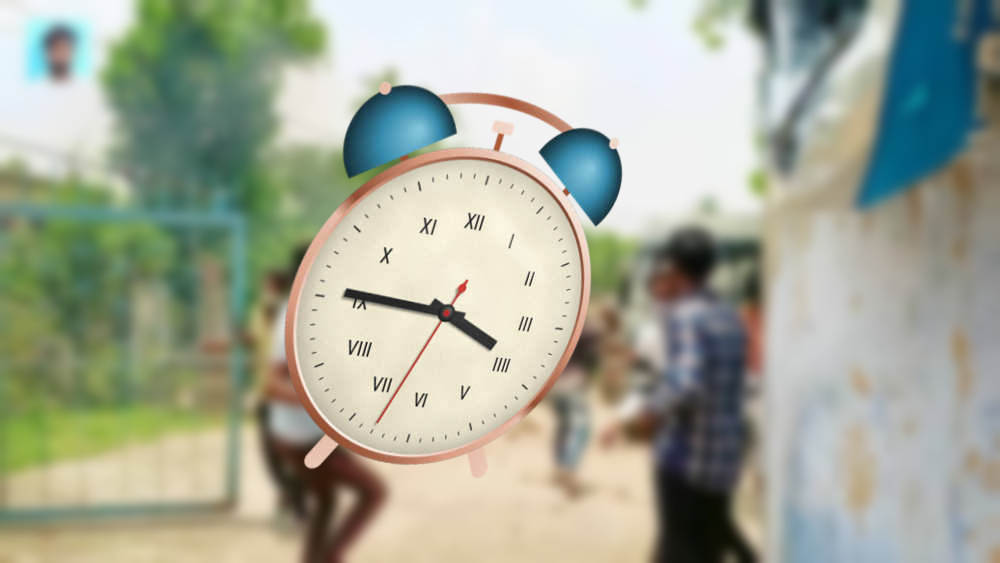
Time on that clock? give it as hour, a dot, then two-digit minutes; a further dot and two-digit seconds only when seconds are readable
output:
3.45.33
